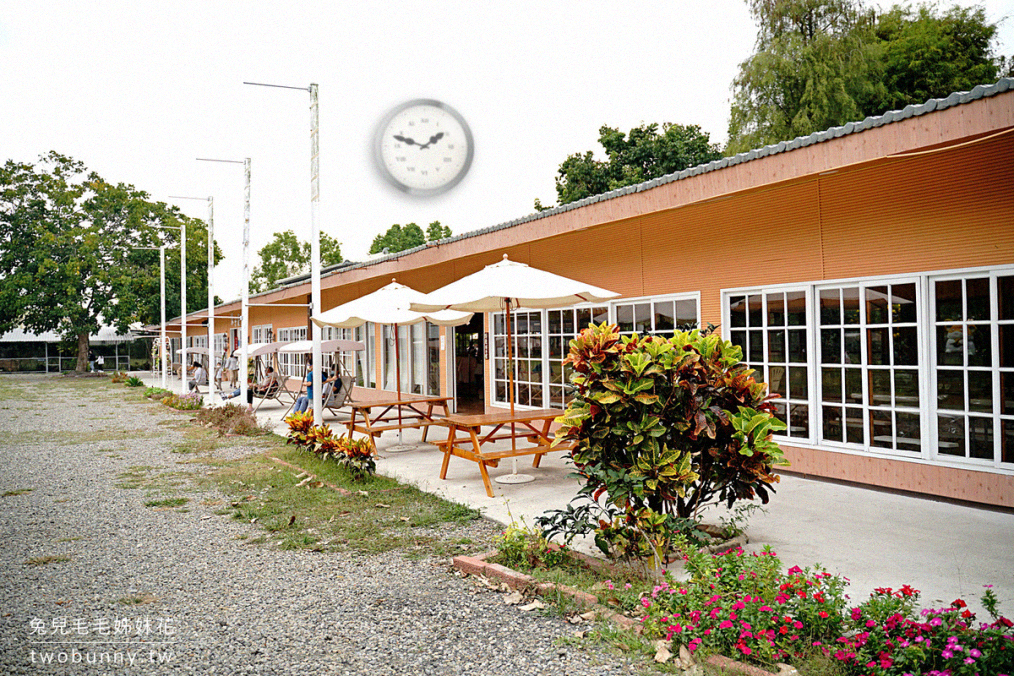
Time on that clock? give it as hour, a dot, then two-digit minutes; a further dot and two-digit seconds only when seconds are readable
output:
1.48
